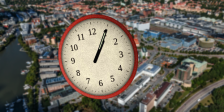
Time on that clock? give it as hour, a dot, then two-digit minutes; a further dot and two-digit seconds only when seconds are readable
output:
1.05
